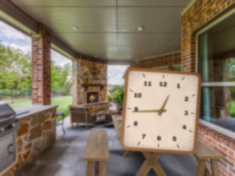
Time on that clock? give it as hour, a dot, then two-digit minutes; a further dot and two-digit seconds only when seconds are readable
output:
12.44
